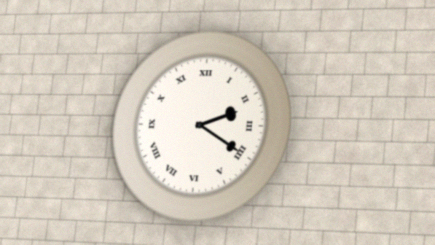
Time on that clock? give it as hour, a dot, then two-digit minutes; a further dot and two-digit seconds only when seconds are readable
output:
2.20
